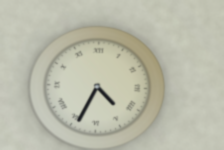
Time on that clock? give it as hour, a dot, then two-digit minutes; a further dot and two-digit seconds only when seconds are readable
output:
4.34
